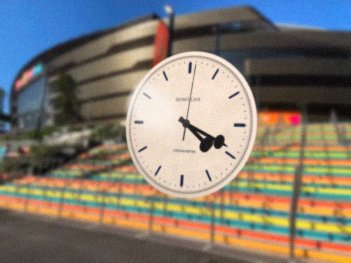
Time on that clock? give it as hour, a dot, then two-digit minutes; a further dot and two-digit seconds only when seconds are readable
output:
4.19.01
